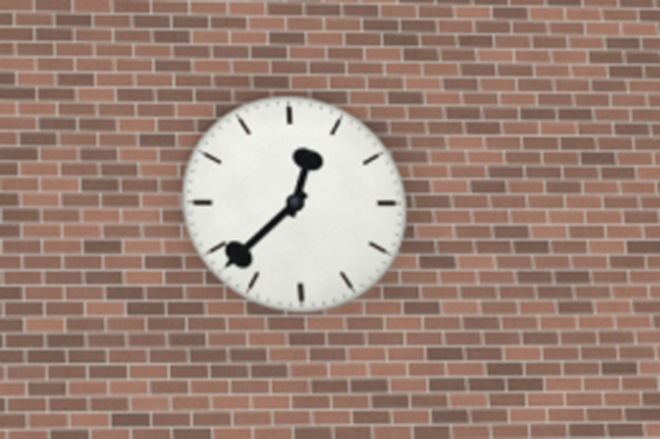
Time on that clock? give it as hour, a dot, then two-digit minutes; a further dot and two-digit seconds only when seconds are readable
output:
12.38
